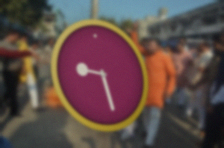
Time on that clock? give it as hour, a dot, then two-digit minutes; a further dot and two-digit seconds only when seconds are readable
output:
9.29
